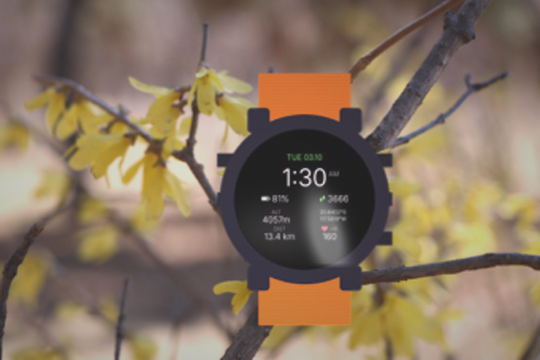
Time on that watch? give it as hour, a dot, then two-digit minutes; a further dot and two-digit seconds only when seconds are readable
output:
1.30
